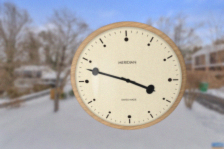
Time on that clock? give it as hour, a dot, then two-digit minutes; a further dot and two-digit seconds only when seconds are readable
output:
3.48
